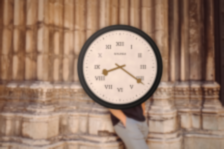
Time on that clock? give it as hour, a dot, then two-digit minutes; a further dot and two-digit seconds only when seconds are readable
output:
8.21
